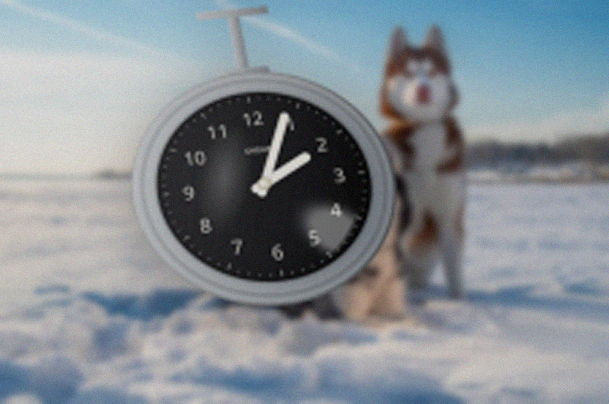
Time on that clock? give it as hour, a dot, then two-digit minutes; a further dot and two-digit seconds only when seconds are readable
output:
2.04
